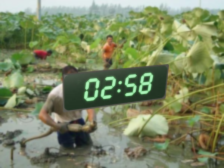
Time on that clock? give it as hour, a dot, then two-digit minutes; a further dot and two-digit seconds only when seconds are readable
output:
2.58
